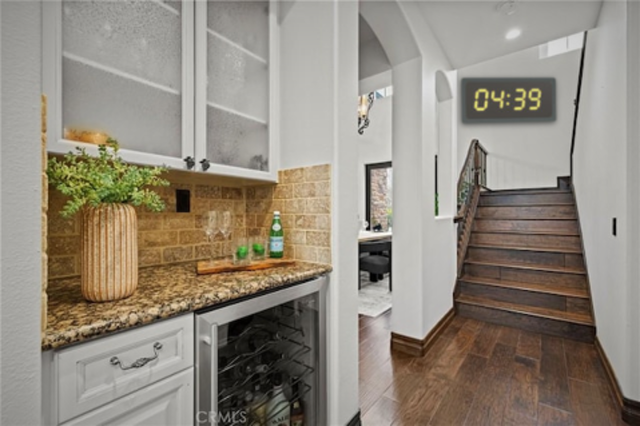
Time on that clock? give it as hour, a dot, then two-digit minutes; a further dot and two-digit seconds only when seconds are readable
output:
4.39
